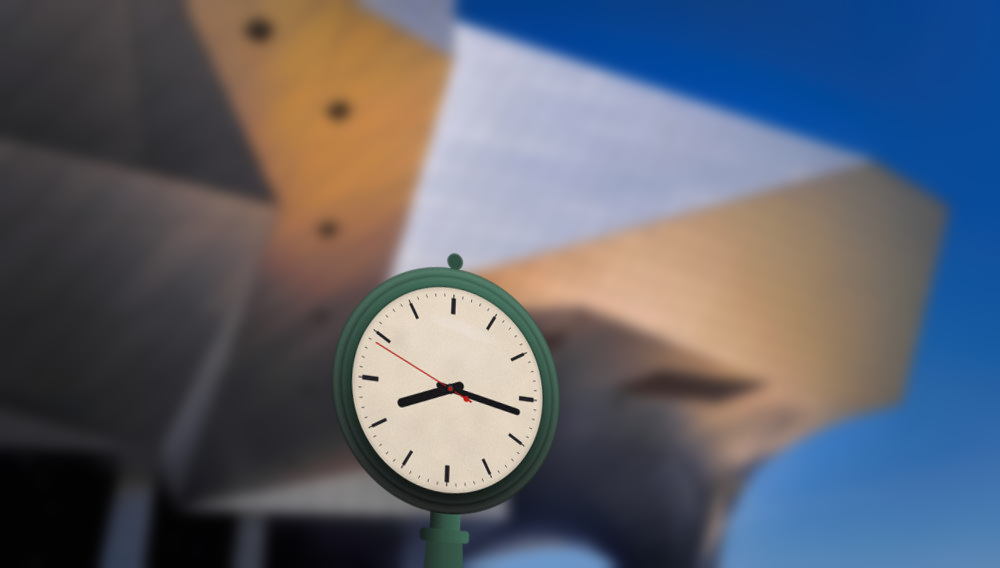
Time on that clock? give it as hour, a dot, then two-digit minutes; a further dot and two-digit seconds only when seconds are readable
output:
8.16.49
